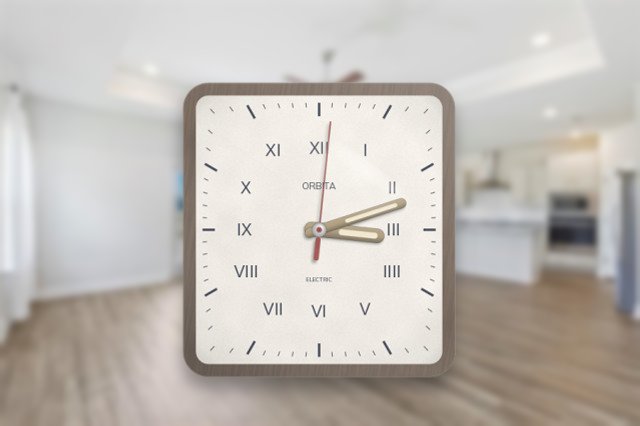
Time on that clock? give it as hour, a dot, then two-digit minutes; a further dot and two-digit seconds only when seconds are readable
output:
3.12.01
